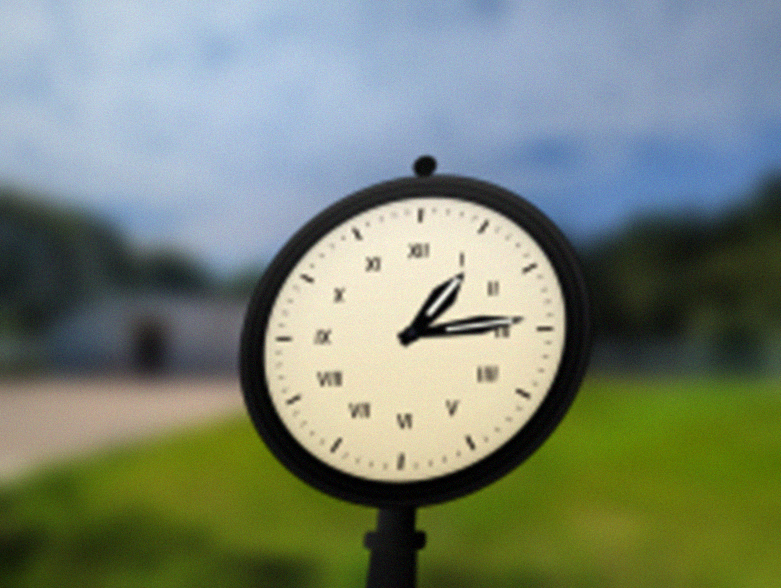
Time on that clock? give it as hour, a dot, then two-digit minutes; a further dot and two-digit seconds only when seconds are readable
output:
1.14
